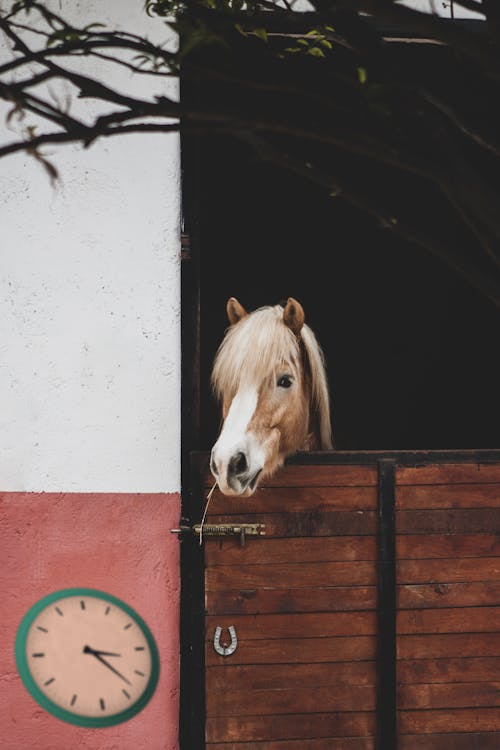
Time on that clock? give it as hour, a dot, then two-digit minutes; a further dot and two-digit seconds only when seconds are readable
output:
3.23
